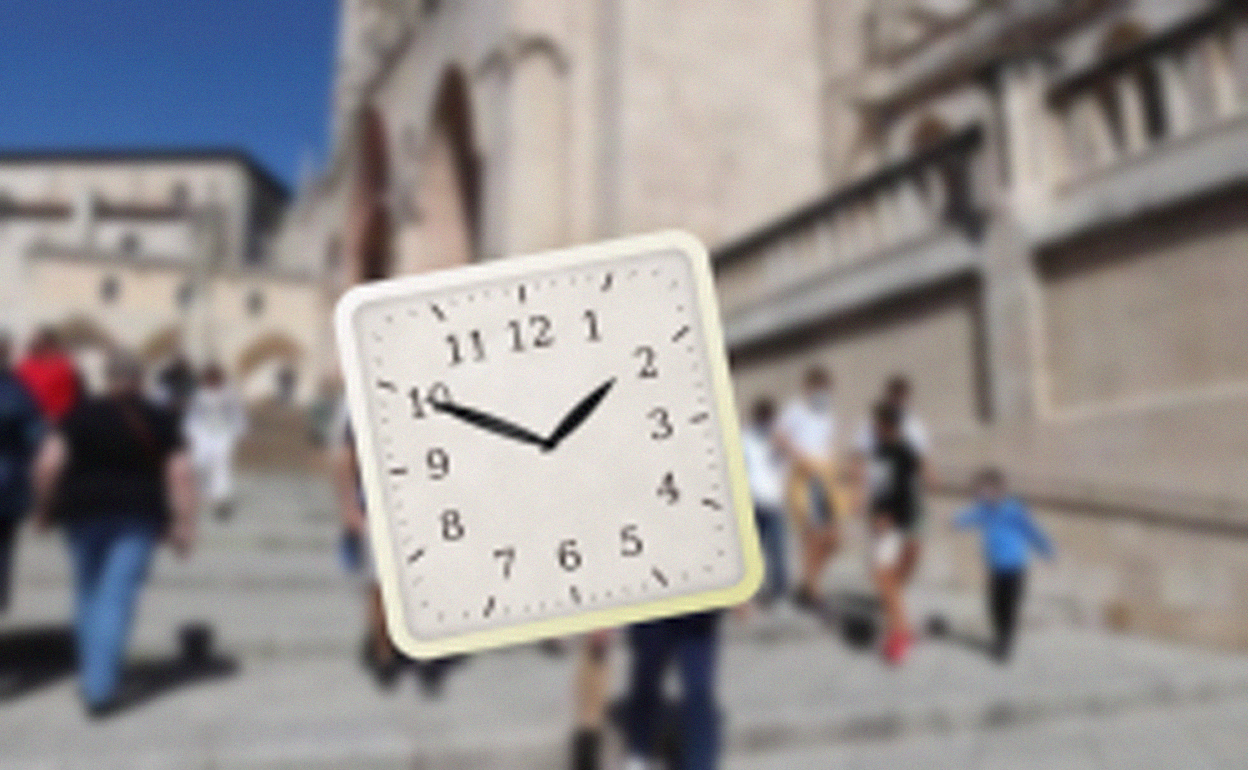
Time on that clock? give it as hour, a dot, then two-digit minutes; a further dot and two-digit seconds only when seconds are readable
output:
1.50
